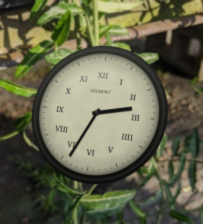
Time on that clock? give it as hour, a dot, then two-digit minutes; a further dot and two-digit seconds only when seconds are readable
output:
2.34
